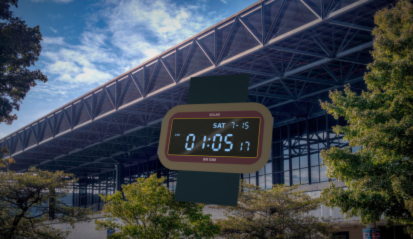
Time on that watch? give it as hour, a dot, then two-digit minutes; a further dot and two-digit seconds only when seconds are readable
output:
1.05.17
